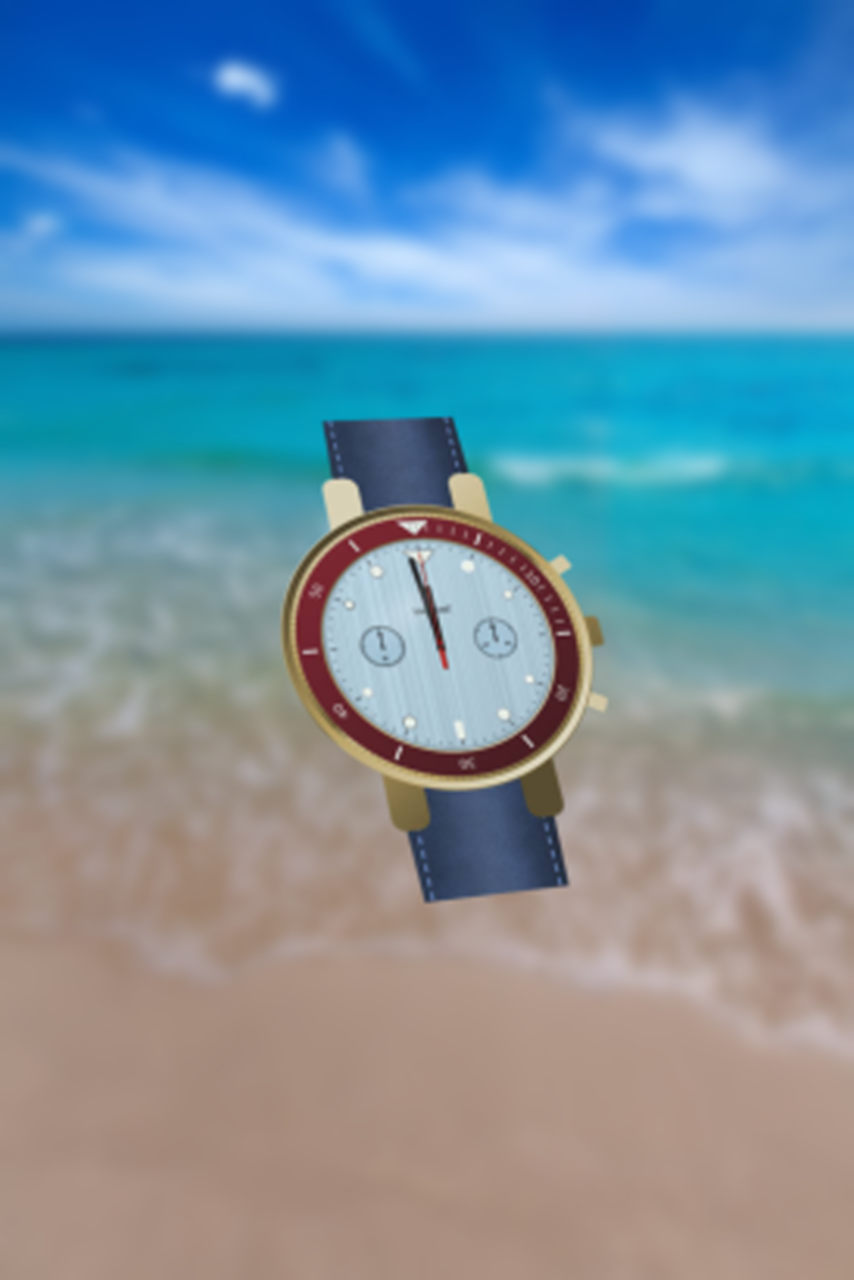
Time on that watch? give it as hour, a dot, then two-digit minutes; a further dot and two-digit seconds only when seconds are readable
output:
11.59
